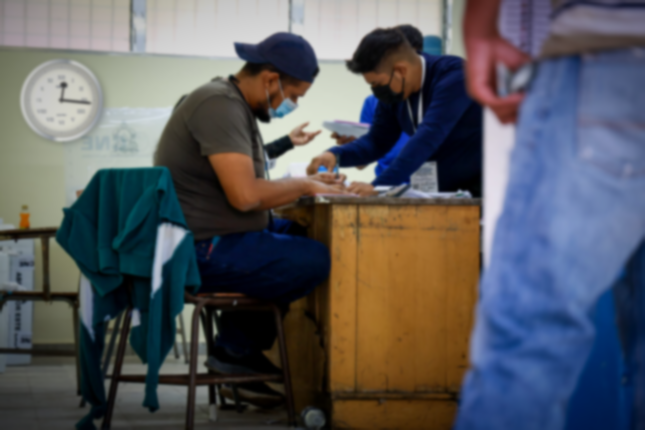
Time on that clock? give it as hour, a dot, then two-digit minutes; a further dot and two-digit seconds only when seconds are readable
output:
12.16
